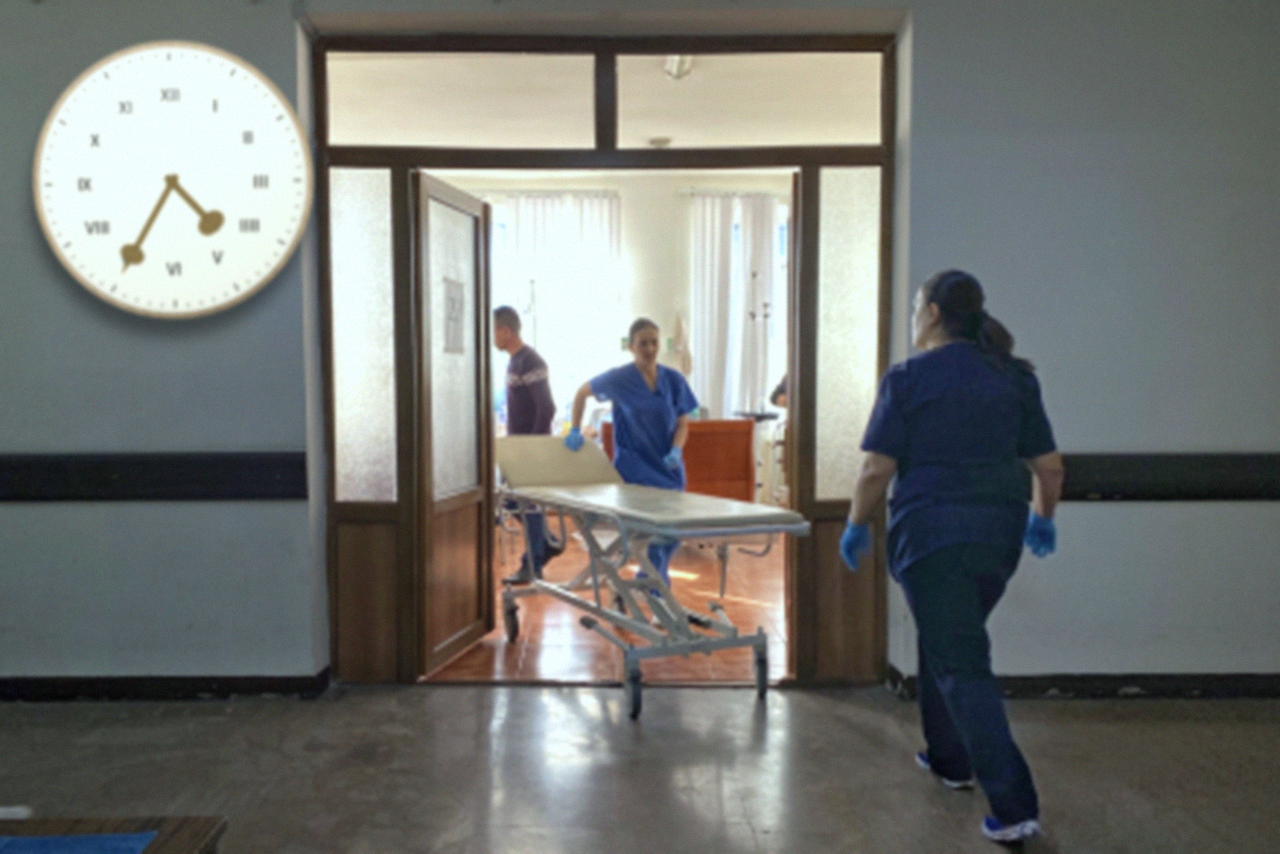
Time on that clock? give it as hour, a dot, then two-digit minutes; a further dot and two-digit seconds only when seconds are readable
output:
4.35
